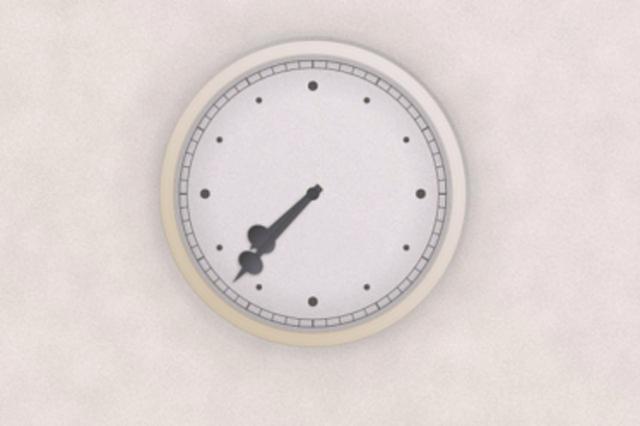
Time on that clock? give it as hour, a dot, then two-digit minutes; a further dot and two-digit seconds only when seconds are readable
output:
7.37
